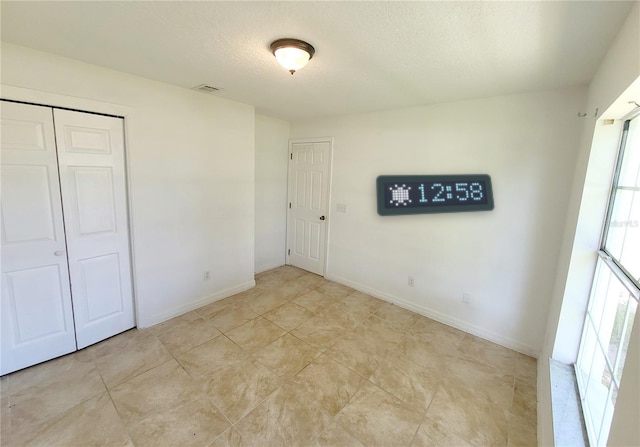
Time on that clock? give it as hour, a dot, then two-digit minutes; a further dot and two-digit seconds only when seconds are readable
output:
12.58
